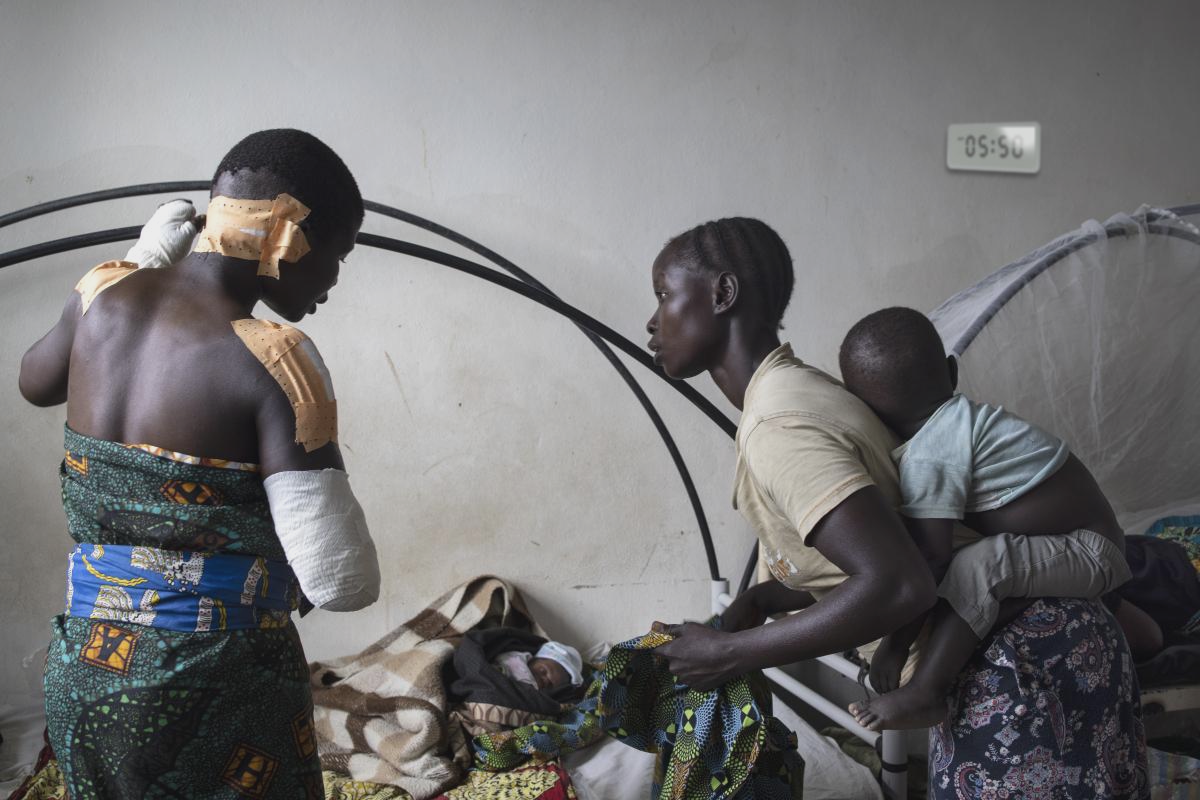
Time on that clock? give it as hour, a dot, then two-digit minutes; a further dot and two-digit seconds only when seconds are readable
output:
5.50
